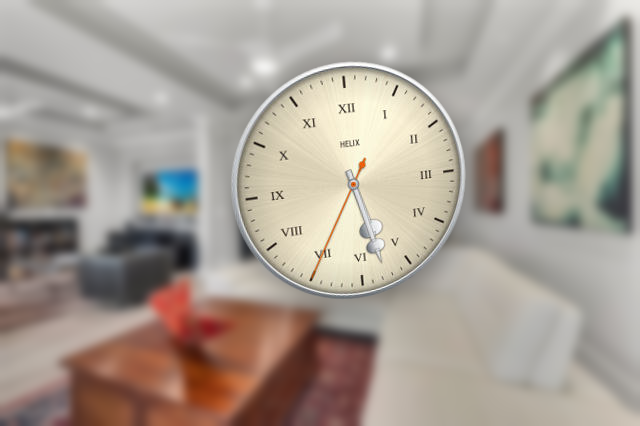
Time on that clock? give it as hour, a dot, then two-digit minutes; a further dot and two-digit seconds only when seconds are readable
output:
5.27.35
